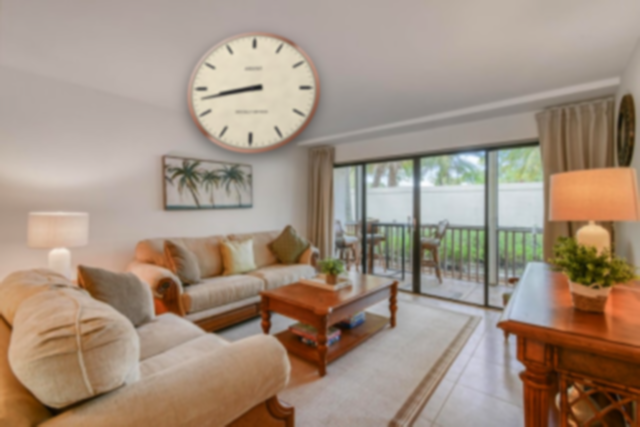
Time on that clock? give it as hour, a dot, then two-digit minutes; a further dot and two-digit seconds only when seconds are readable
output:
8.43
